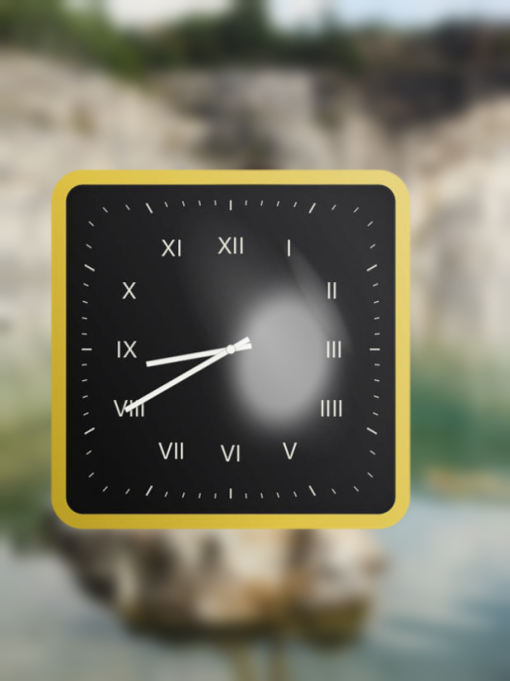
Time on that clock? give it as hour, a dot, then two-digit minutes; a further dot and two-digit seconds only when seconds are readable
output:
8.40
